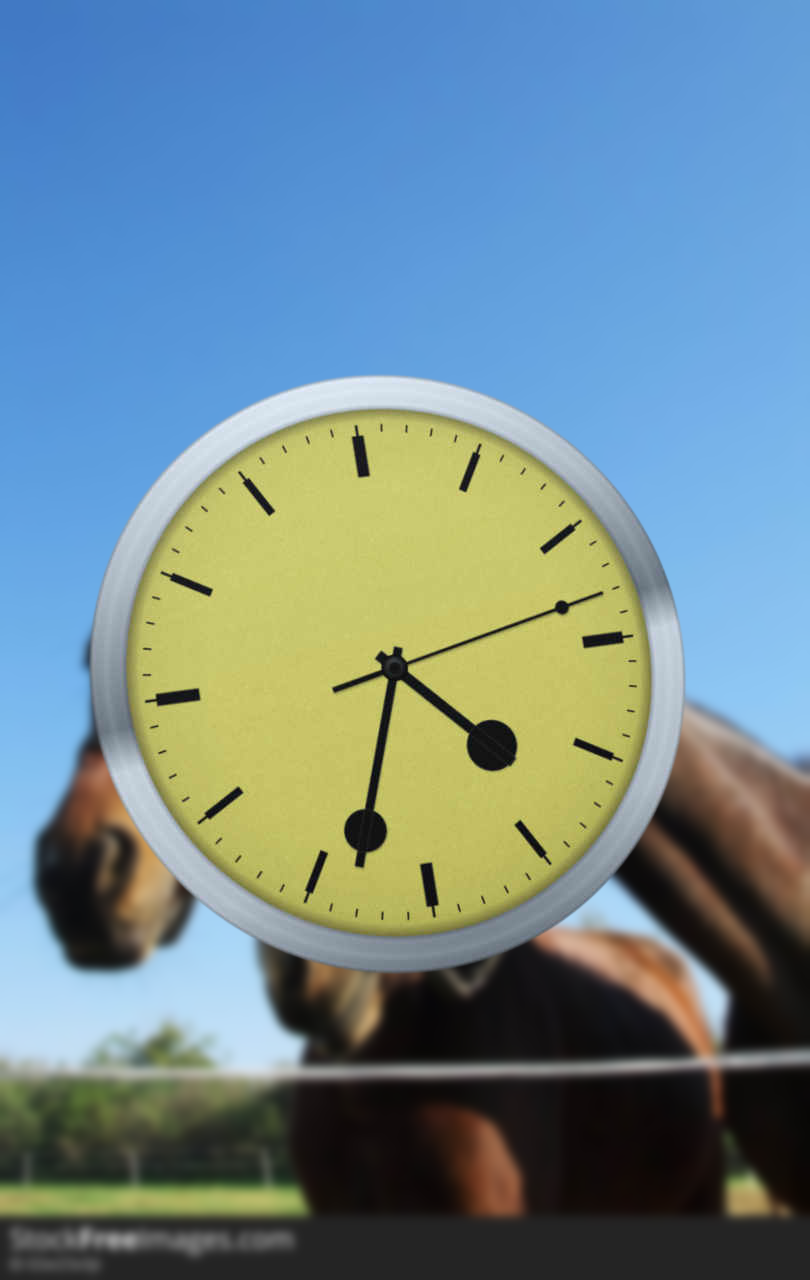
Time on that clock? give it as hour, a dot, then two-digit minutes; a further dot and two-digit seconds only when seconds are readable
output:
4.33.13
